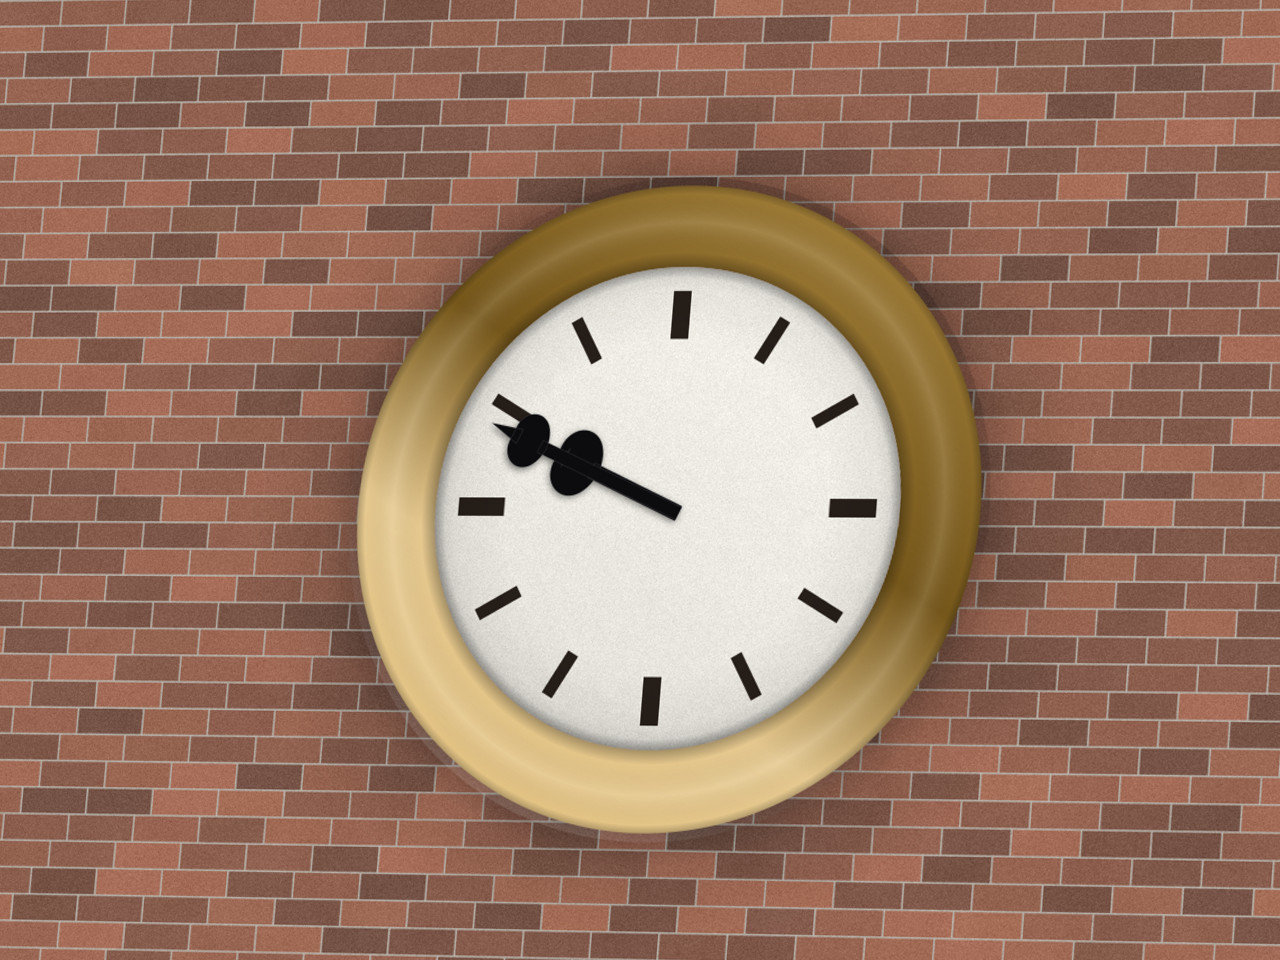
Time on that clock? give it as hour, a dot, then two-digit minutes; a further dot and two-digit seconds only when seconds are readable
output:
9.49
